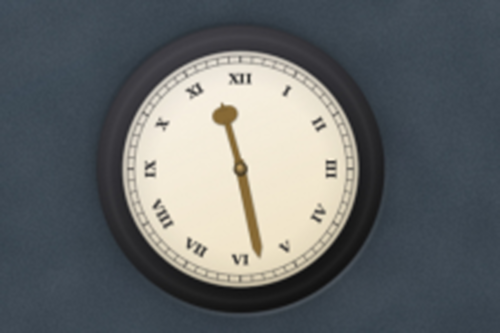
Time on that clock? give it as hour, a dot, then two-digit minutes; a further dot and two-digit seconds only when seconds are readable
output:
11.28
